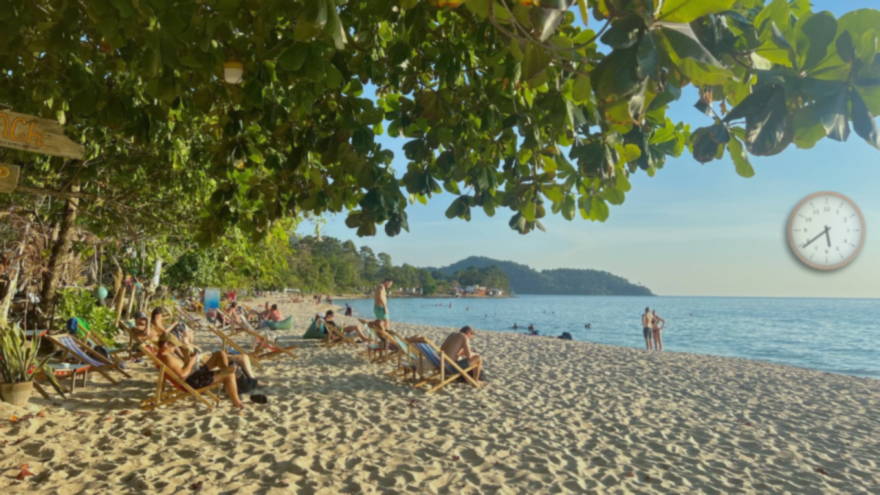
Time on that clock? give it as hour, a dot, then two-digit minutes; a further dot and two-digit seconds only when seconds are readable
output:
5.39
